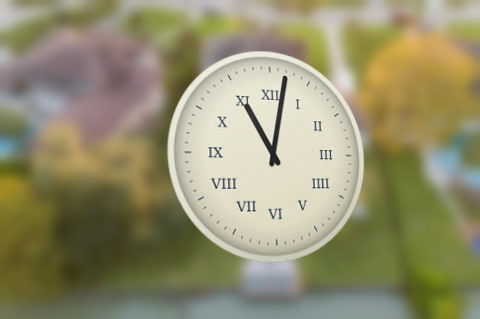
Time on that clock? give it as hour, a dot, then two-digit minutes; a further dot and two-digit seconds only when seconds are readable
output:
11.02
